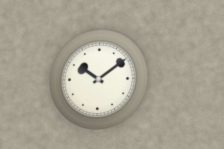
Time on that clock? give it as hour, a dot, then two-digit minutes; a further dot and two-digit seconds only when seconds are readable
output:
10.09
